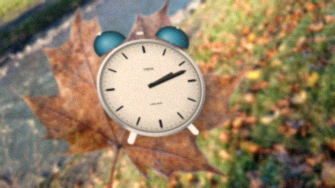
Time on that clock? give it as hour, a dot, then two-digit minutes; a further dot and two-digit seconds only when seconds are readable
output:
2.12
